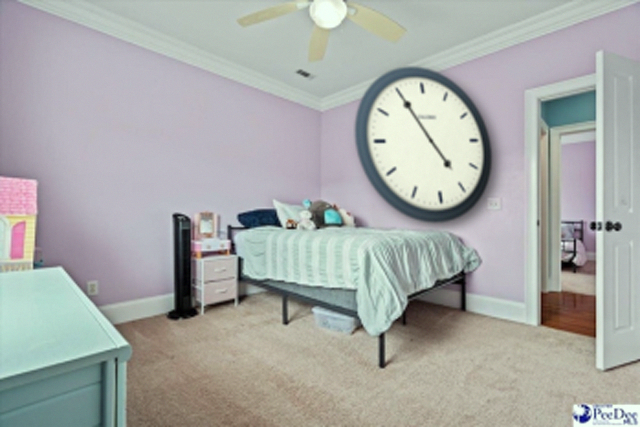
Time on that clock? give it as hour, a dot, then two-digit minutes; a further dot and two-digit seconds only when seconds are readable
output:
4.55
